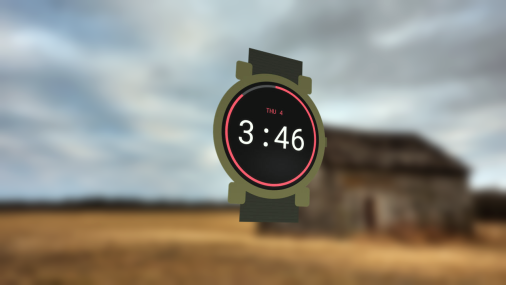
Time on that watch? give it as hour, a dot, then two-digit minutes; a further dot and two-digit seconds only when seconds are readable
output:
3.46
